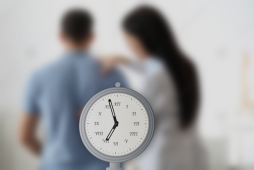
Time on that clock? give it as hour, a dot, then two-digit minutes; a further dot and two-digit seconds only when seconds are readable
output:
6.57
